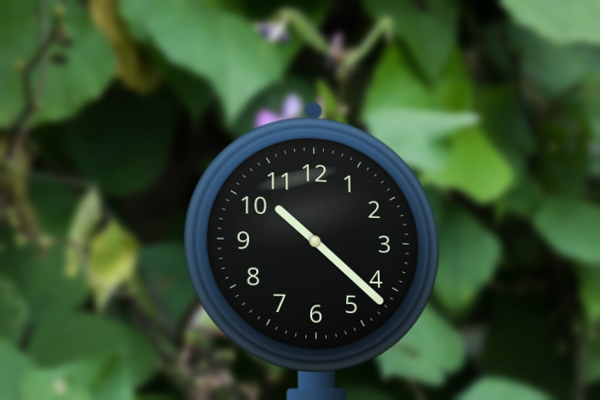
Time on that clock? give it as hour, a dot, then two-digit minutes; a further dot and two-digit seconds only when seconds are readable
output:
10.22
